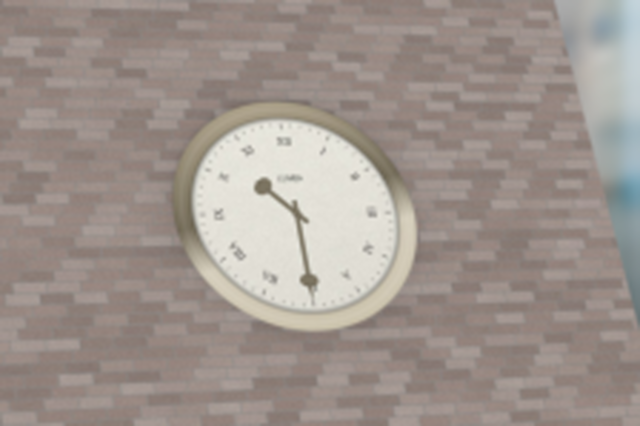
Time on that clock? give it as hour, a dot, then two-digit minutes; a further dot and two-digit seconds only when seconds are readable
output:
10.30
